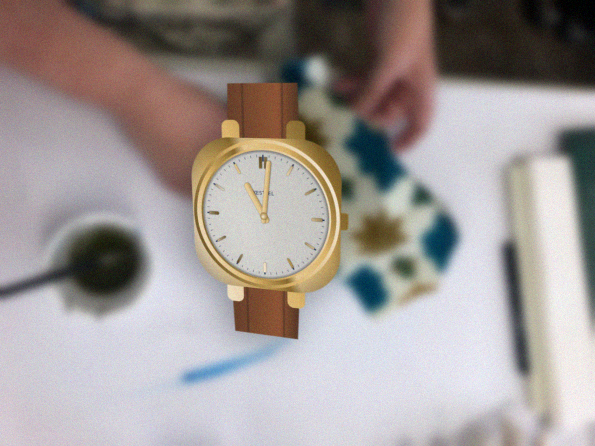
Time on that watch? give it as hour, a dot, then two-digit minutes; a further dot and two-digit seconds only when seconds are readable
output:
11.01
